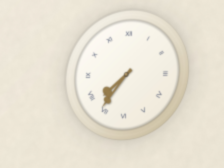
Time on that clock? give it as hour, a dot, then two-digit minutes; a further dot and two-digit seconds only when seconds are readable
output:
7.36
